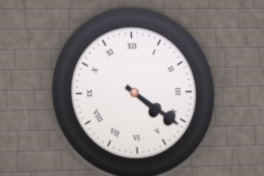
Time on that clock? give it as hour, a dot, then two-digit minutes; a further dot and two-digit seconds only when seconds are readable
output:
4.21
